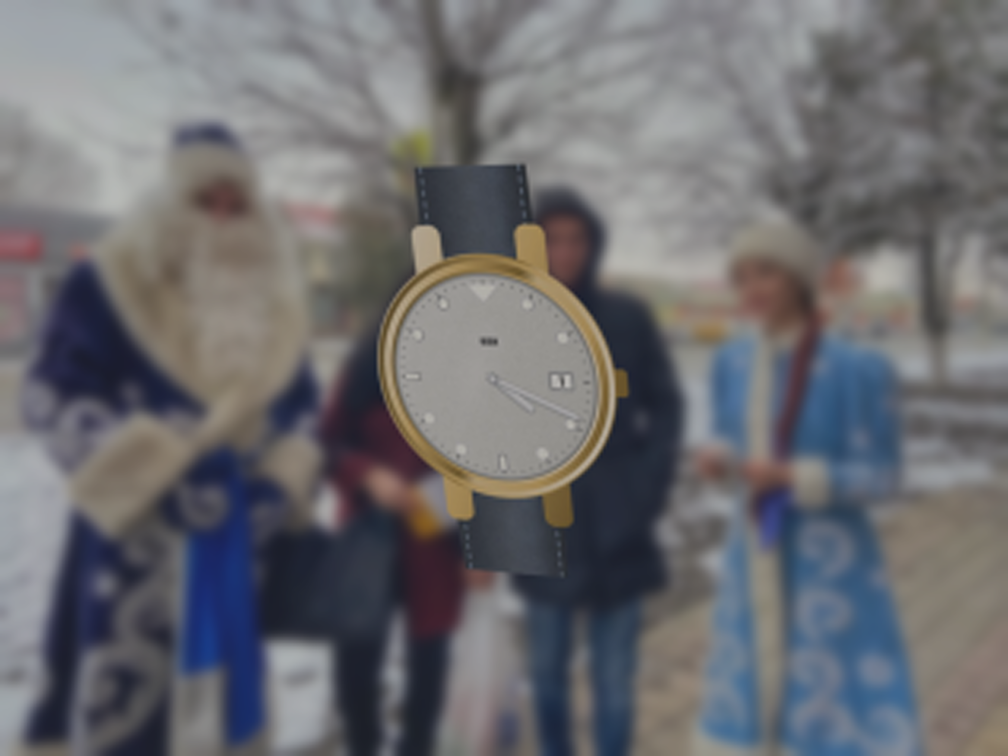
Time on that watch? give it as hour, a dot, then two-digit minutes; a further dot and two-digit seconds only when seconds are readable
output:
4.19
